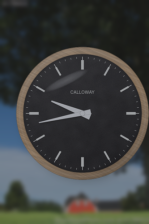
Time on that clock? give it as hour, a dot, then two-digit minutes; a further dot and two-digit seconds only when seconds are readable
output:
9.43
